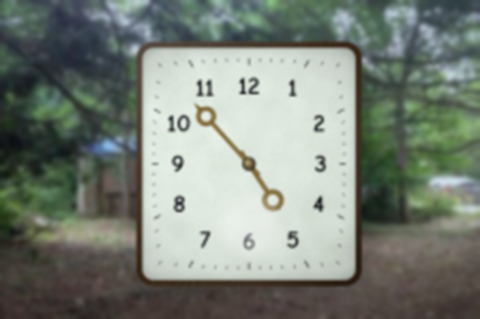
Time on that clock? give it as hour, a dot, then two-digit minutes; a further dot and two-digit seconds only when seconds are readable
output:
4.53
